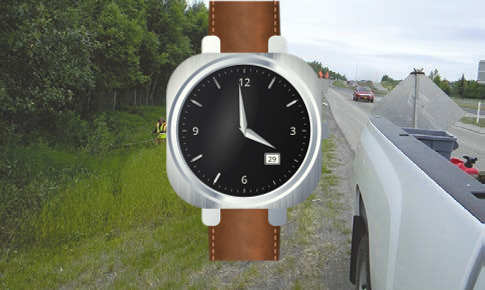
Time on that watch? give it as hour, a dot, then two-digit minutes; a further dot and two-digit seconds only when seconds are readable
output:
3.59
